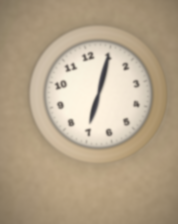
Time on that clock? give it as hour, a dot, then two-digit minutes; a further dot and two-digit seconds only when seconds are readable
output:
7.05
